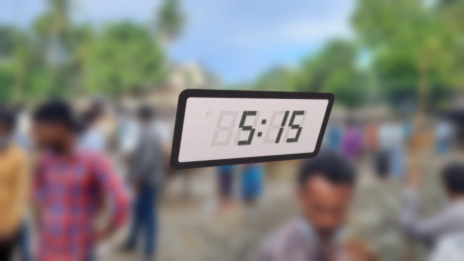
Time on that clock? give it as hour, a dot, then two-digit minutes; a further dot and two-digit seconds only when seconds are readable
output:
5.15
